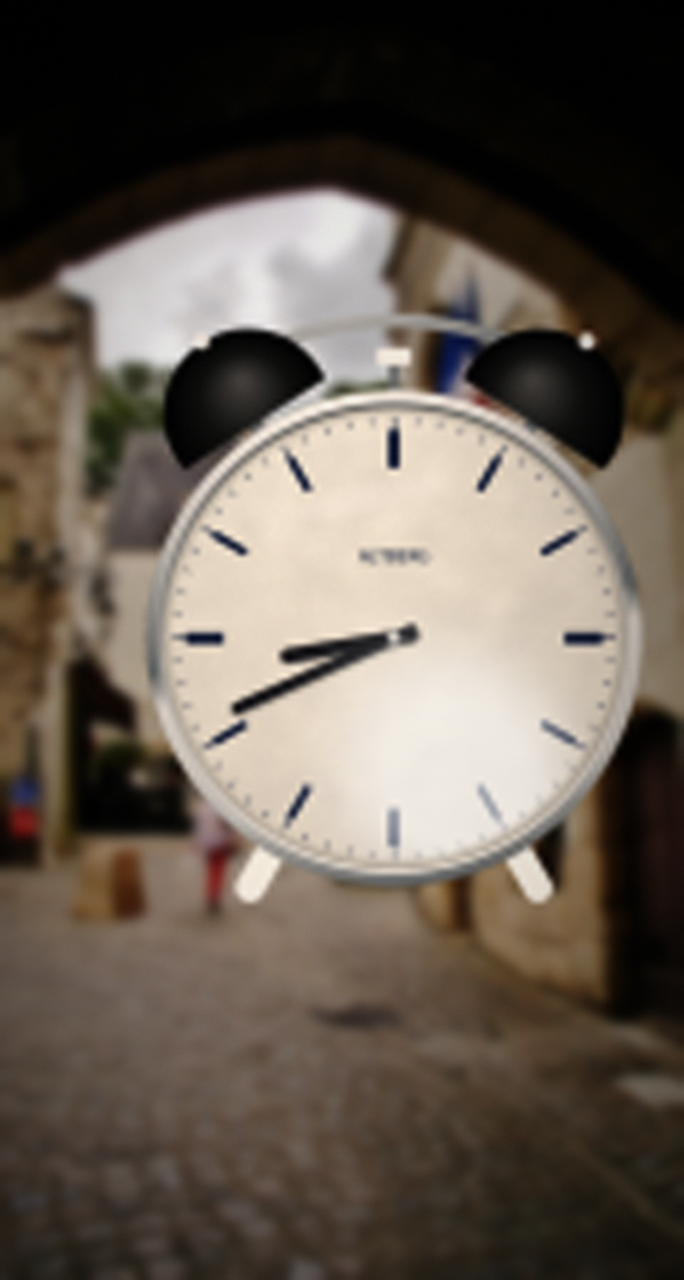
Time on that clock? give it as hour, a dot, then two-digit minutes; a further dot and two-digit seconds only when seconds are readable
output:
8.41
